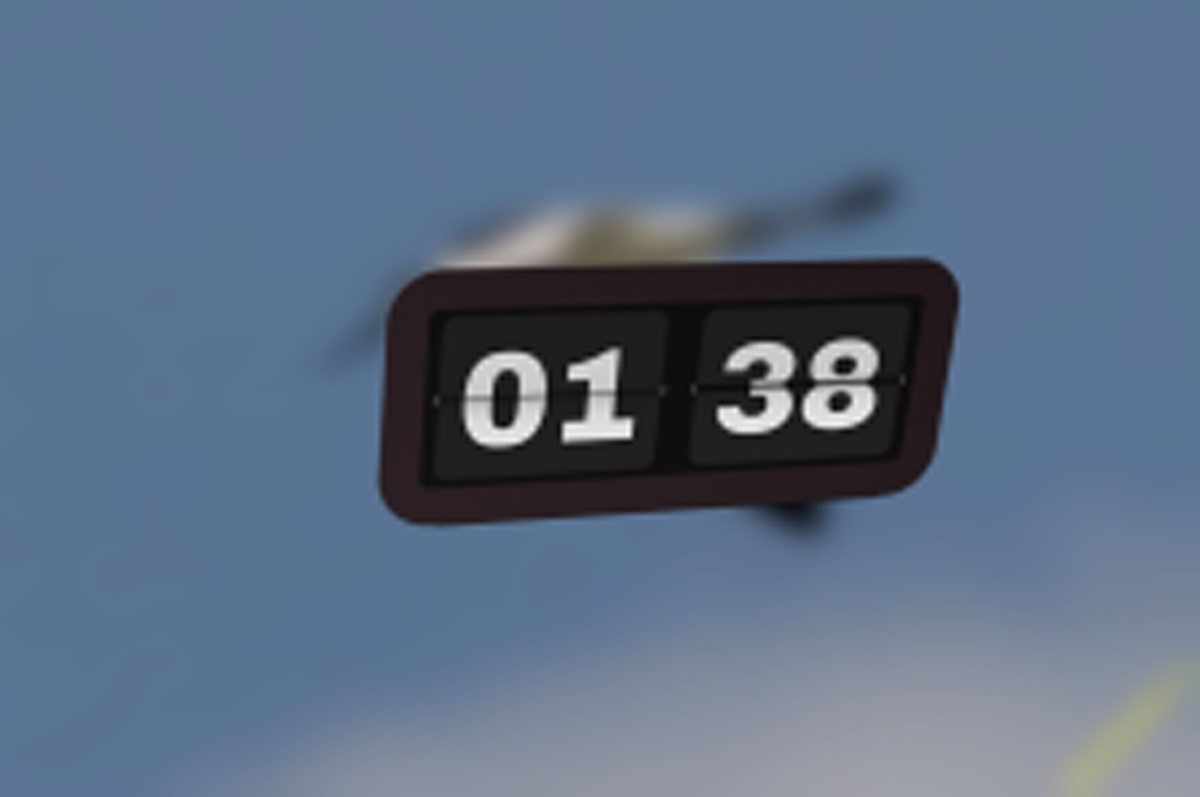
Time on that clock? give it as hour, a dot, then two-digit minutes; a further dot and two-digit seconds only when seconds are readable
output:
1.38
